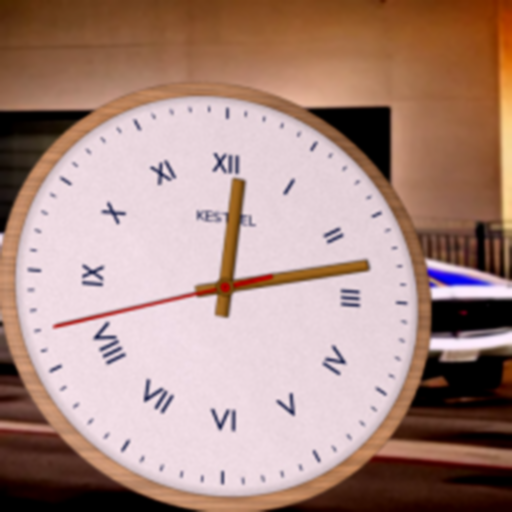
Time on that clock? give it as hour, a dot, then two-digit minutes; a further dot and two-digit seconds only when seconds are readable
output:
12.12.42
